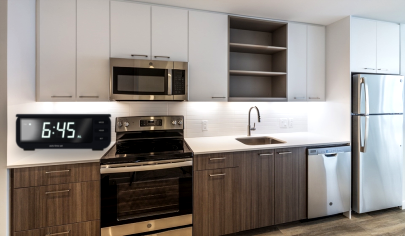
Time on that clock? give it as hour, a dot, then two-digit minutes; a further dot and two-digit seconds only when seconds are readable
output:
6.45
